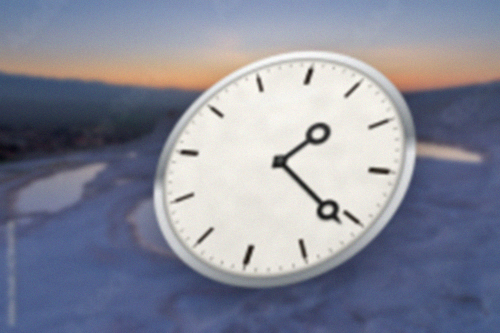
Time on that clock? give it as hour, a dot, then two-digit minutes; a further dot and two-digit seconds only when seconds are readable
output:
1.21
